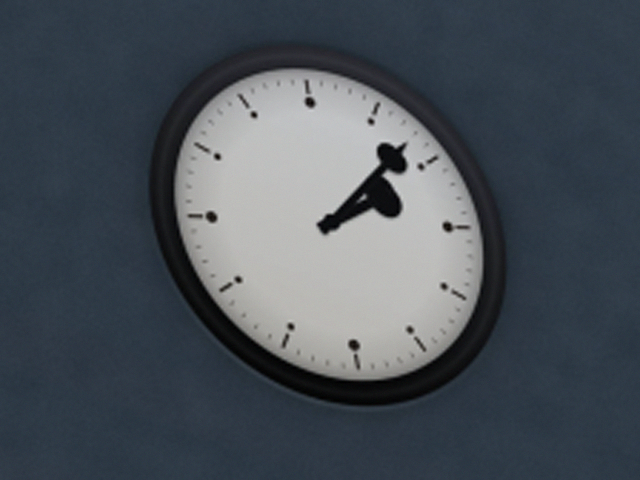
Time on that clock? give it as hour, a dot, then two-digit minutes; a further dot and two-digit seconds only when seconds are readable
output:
2.08
